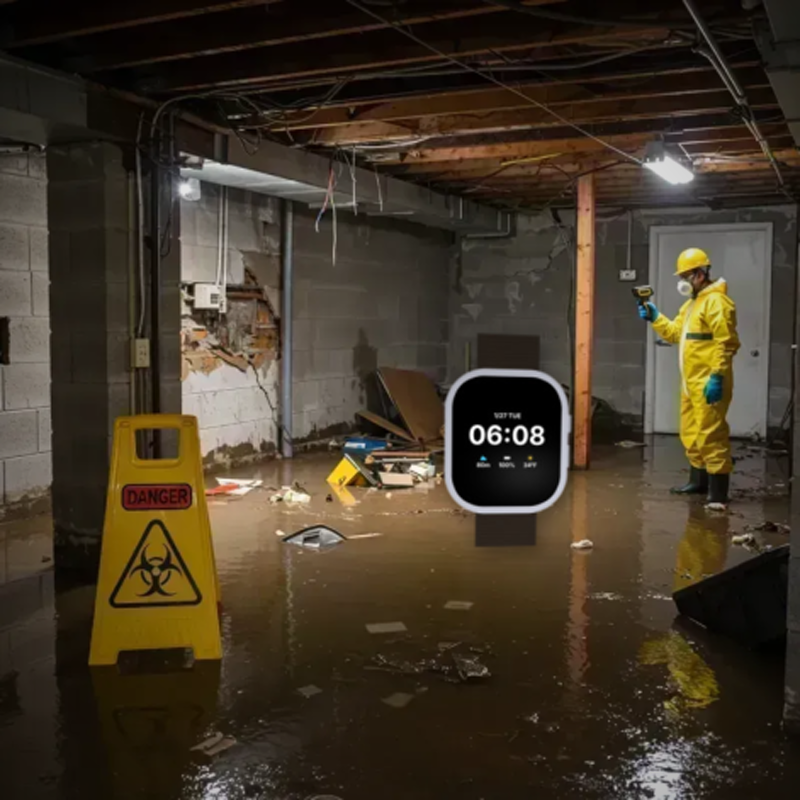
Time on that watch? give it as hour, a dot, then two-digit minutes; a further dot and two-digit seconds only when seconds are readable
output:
6.08
